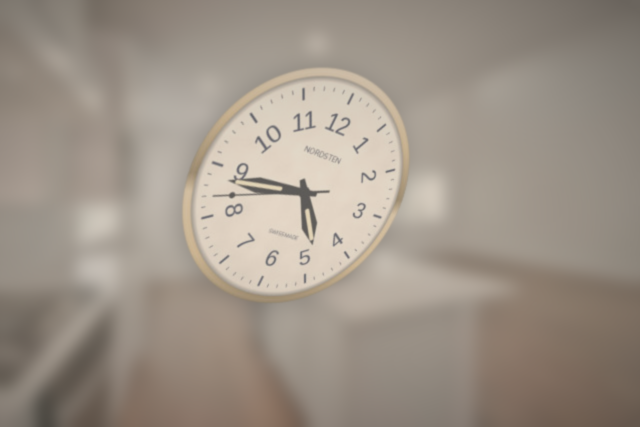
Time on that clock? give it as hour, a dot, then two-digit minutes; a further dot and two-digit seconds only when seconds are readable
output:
4.43.42
